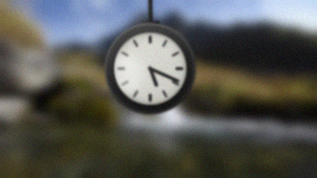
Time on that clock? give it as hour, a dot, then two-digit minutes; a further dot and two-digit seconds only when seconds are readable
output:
5.19
